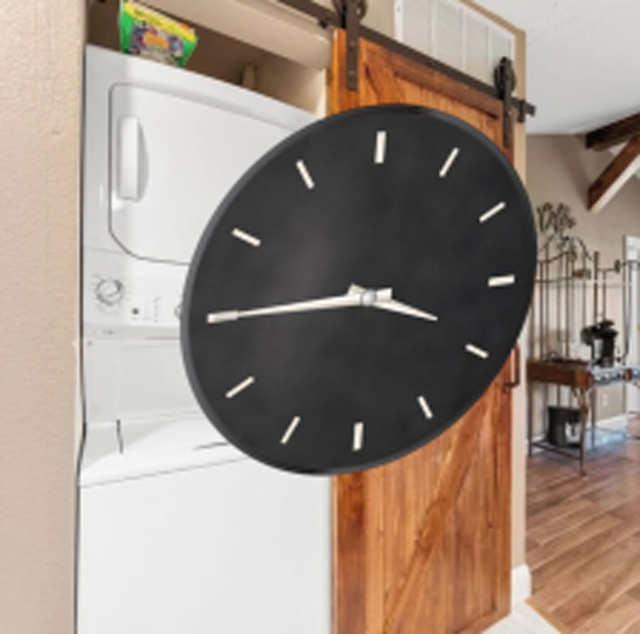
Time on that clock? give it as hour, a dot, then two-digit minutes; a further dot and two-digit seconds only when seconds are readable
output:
3.45
